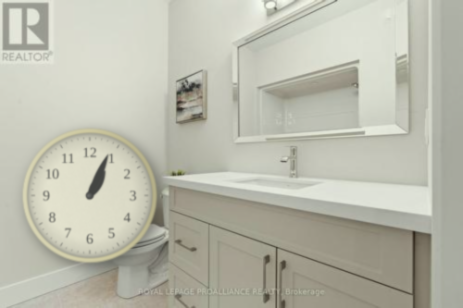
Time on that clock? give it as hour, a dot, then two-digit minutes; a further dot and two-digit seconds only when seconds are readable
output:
1.04
